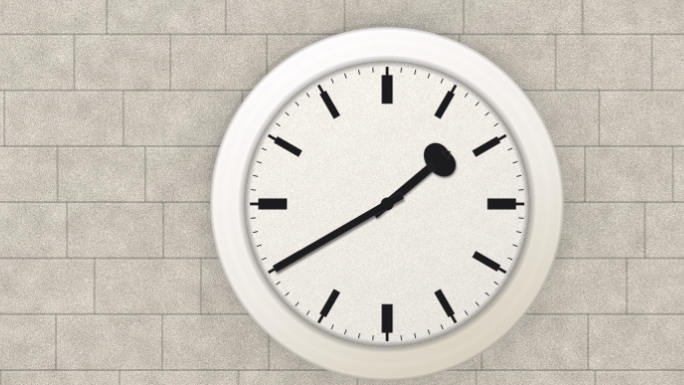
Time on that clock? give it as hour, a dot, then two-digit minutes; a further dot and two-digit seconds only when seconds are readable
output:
1.40
